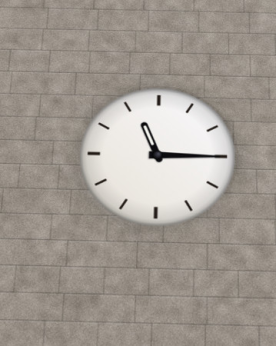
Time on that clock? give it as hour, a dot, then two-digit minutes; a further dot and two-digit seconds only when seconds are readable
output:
11.15
